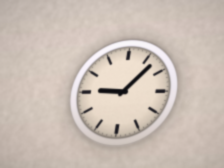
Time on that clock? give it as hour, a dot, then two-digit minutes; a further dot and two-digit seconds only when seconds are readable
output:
9.07
